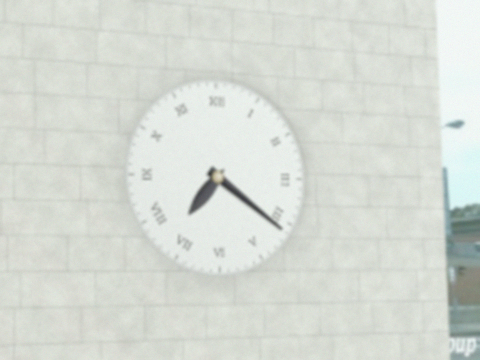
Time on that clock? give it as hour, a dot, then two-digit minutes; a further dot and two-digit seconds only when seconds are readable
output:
7.21
